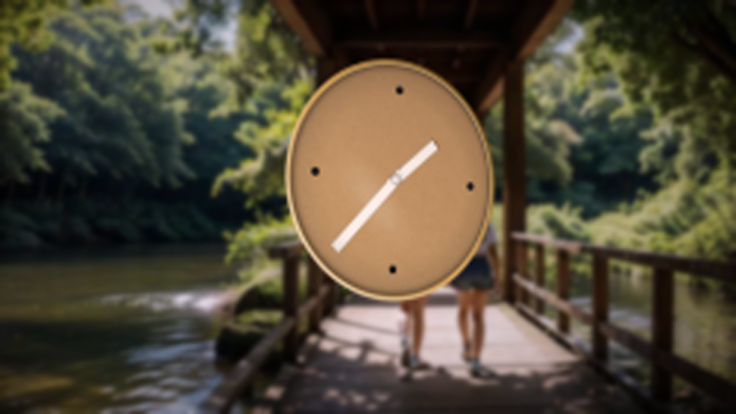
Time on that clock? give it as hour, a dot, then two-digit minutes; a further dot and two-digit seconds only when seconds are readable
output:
1.37
